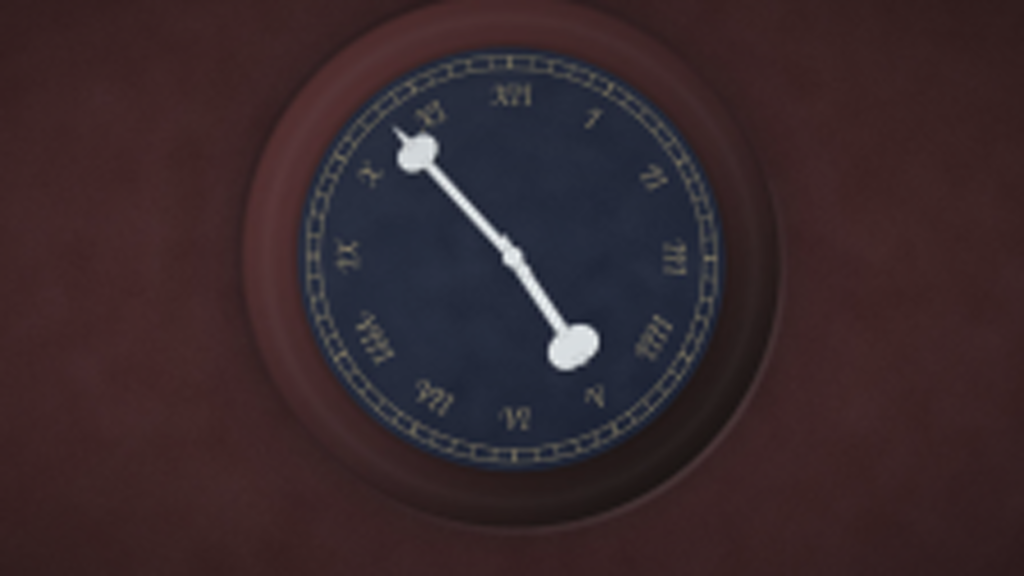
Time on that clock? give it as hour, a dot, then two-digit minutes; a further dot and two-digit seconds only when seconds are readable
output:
4.53
